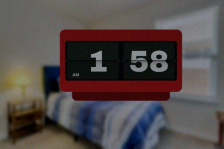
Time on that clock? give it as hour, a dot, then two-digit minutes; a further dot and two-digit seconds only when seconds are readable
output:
1.58
